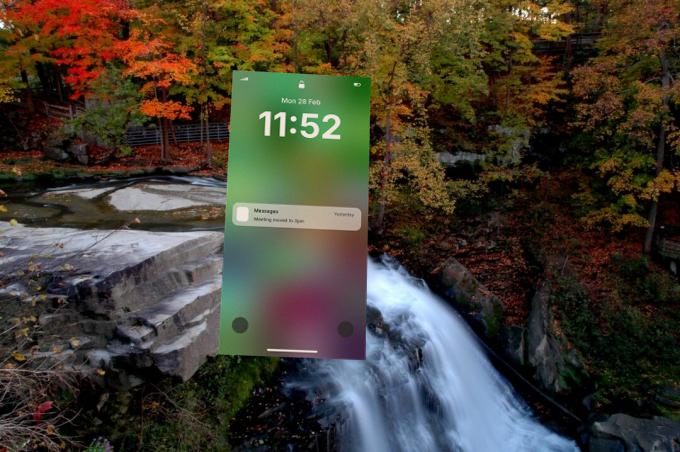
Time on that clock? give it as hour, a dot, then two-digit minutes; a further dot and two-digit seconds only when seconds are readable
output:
11.52
